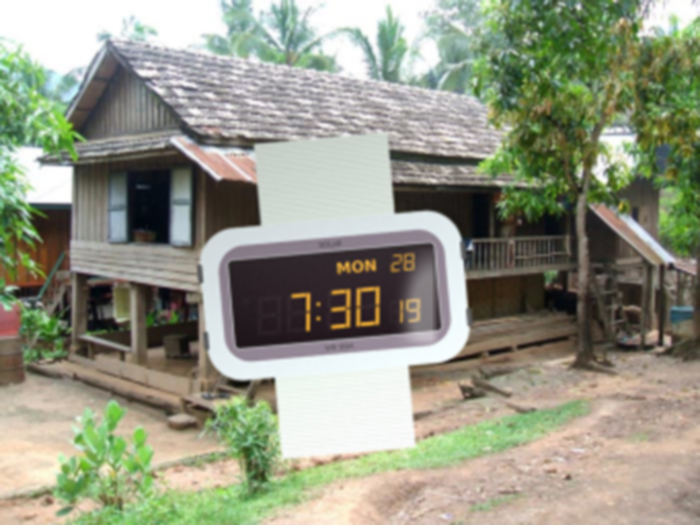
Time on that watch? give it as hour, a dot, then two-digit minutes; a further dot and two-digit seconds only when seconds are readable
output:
7.30.19
